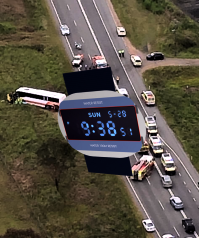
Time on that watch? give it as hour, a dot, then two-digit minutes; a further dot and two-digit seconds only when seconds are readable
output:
9.38.51
